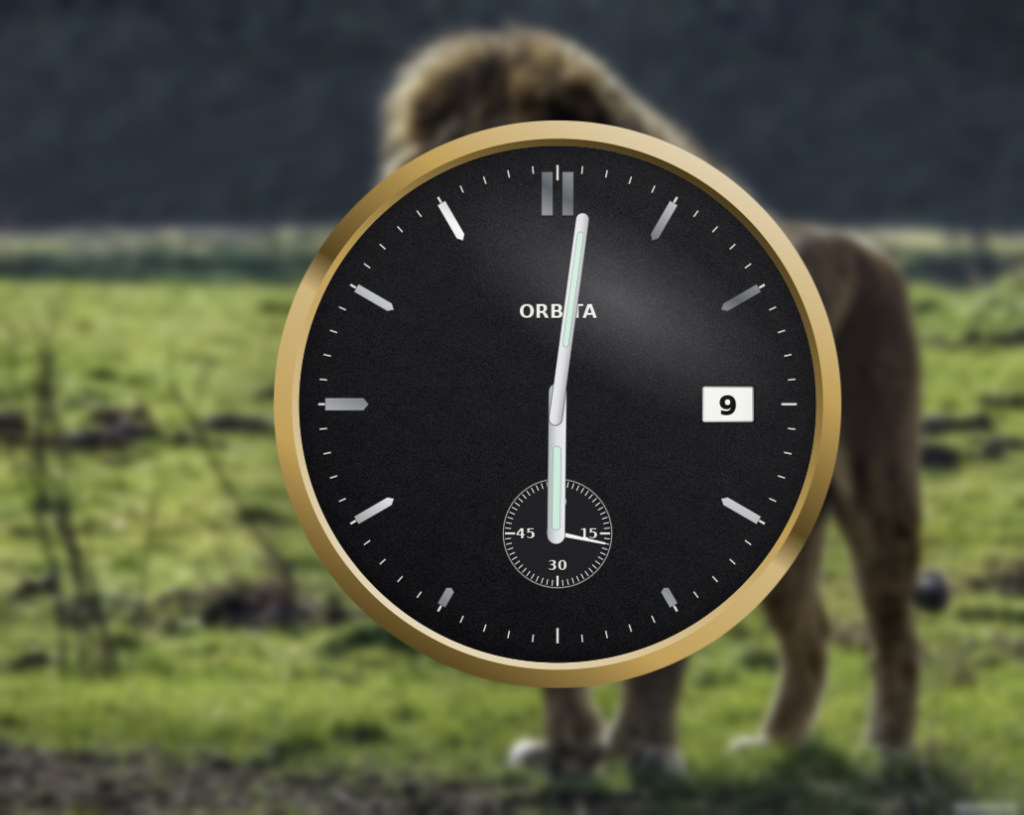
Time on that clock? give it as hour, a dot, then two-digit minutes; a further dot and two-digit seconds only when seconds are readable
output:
6.01.17
